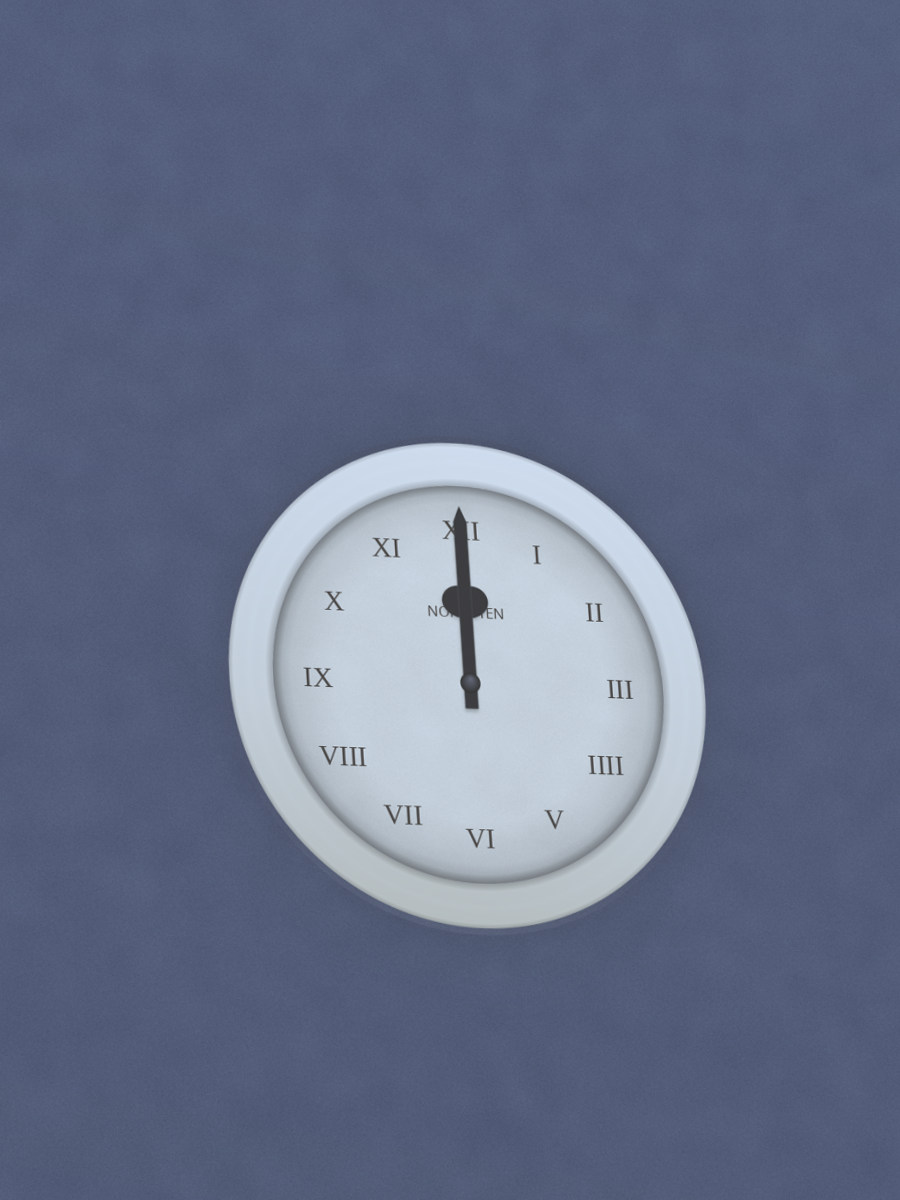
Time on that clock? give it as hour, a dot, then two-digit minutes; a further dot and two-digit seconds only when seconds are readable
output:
12.00
